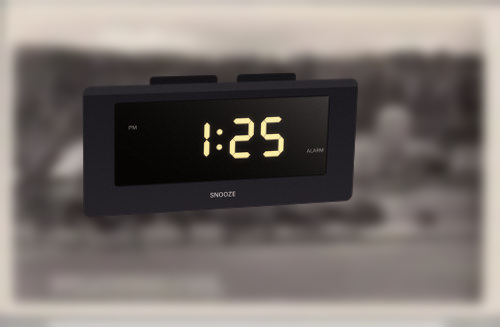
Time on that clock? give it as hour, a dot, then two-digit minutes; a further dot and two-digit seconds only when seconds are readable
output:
1.25
